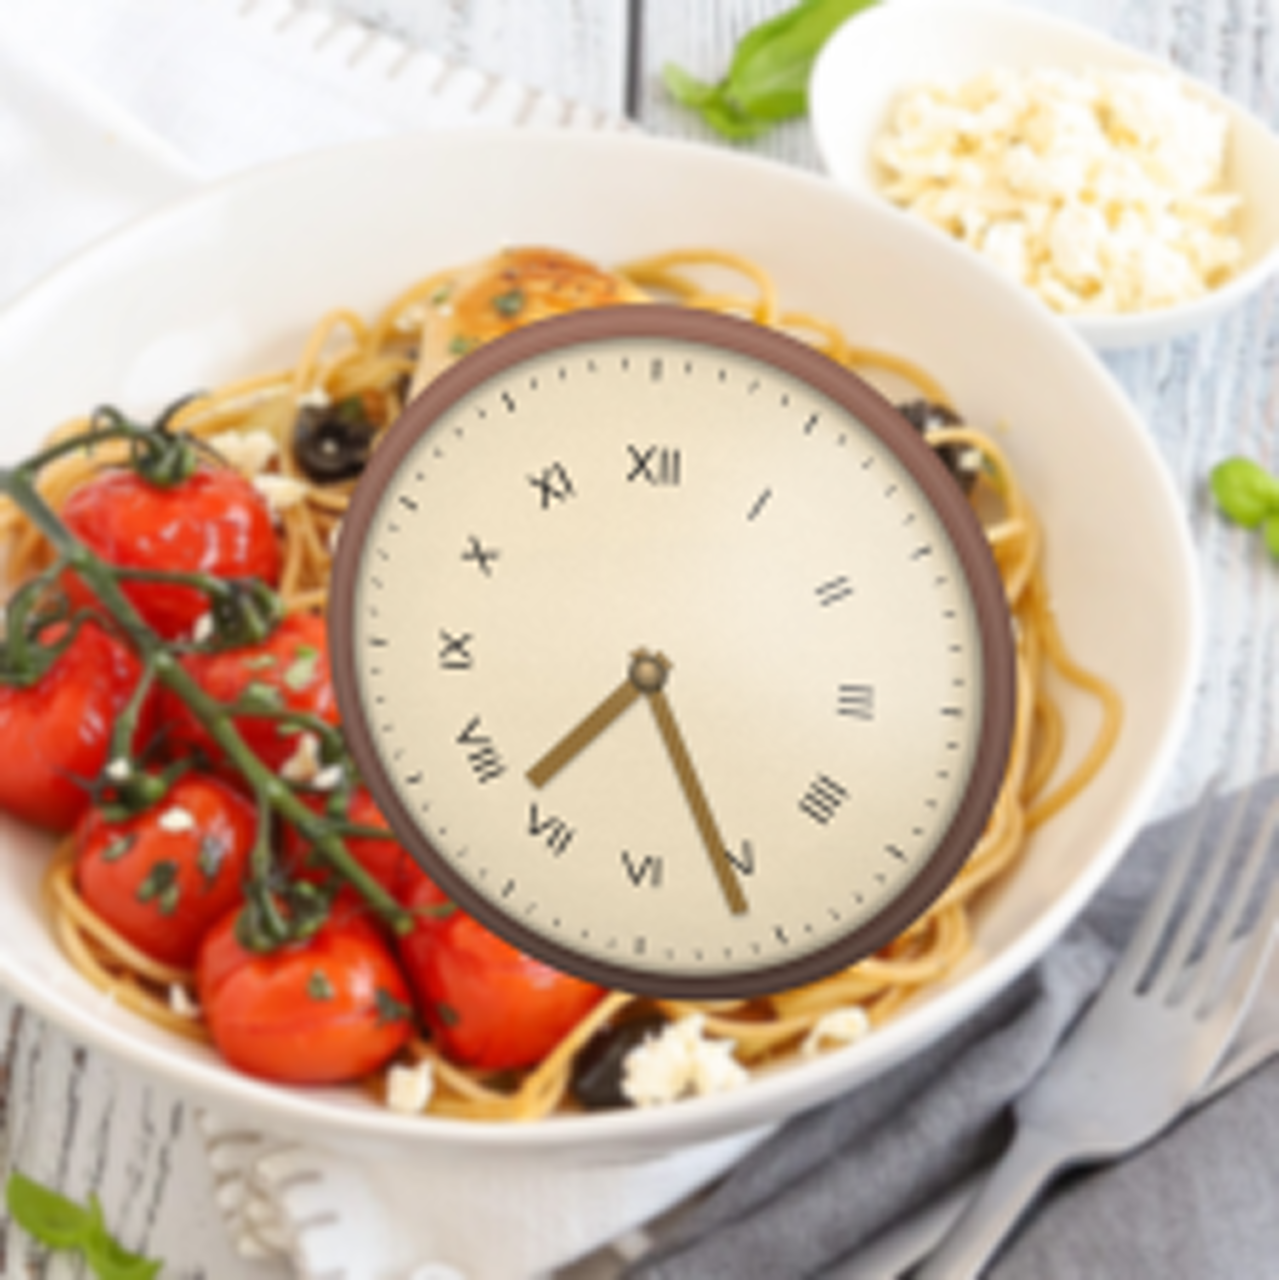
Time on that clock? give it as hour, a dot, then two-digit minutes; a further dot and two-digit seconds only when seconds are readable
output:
7.26
